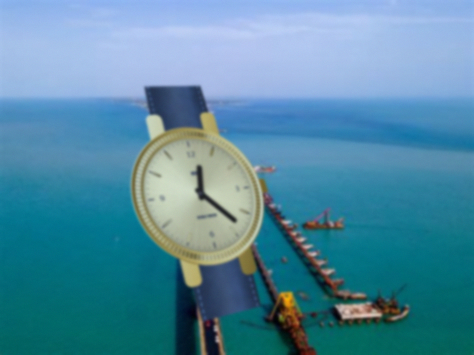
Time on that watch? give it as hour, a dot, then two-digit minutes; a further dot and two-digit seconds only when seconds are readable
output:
12.23
